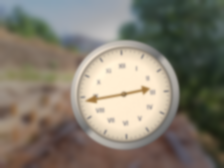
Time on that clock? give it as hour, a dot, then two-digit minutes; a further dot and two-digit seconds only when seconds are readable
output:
2.44
